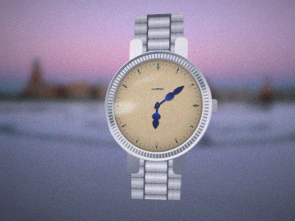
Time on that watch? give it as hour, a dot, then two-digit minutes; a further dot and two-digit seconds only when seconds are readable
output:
6.09
